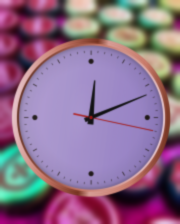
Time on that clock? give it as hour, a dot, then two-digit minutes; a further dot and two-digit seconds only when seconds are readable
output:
12.11.17
